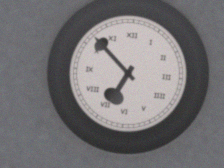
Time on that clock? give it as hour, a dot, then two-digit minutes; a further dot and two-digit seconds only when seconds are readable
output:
6.52
